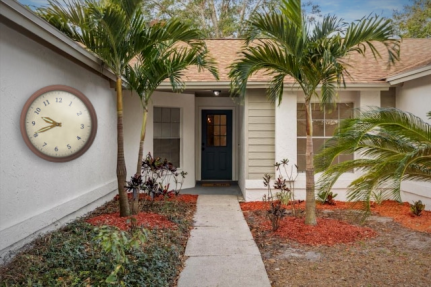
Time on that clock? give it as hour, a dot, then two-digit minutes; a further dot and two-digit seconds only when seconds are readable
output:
9.41
